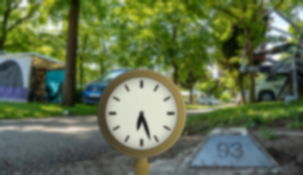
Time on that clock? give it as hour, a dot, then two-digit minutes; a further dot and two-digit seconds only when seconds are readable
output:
6.27
